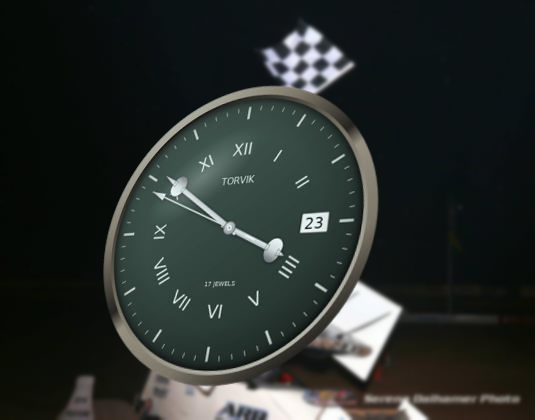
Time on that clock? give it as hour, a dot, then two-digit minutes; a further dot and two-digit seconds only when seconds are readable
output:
3.50.49
